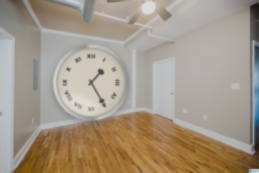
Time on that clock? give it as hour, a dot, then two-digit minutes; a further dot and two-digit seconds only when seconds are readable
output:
1.25
